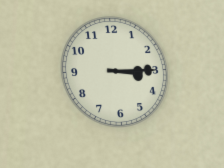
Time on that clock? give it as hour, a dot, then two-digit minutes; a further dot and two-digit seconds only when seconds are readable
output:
3.15
